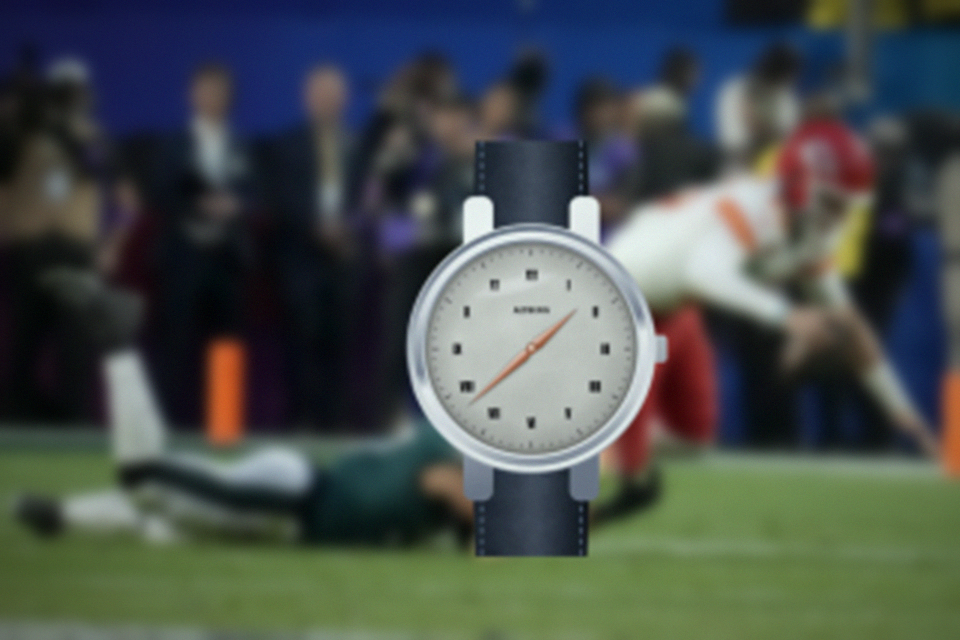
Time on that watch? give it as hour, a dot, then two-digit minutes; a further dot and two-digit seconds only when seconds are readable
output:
1.38
